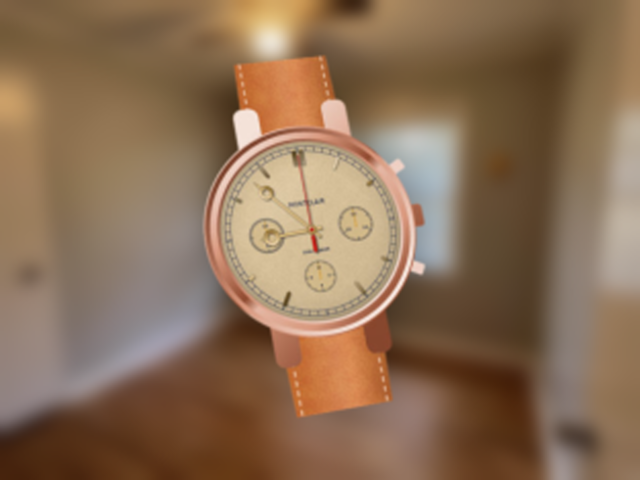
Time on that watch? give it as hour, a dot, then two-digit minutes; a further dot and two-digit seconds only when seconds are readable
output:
8.53
